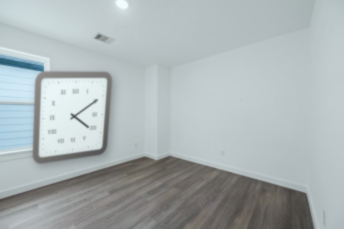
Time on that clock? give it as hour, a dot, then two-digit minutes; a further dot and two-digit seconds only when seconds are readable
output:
4.10
